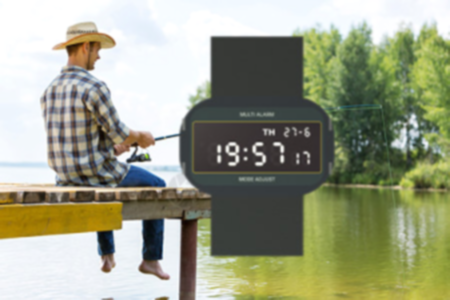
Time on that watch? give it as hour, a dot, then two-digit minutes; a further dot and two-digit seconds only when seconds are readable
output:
19.57.17
